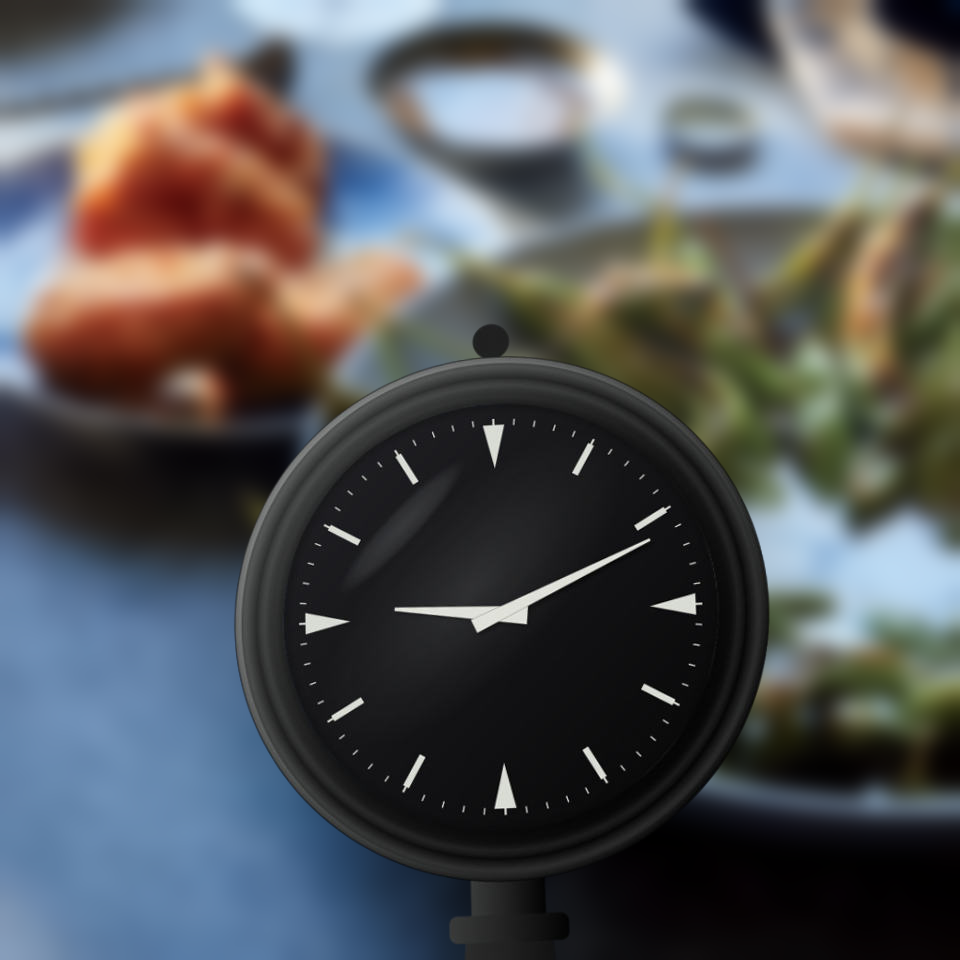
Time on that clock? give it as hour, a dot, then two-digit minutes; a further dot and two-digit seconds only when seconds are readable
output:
9.11
